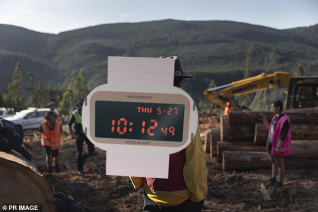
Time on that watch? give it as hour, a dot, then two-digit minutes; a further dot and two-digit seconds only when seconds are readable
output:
10.12.49
